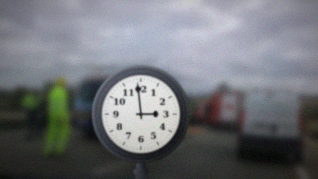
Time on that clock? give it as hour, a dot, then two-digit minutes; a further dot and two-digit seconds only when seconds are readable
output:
2.59
